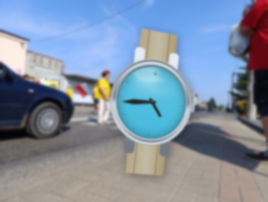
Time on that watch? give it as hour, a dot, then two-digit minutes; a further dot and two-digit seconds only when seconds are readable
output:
4.44
